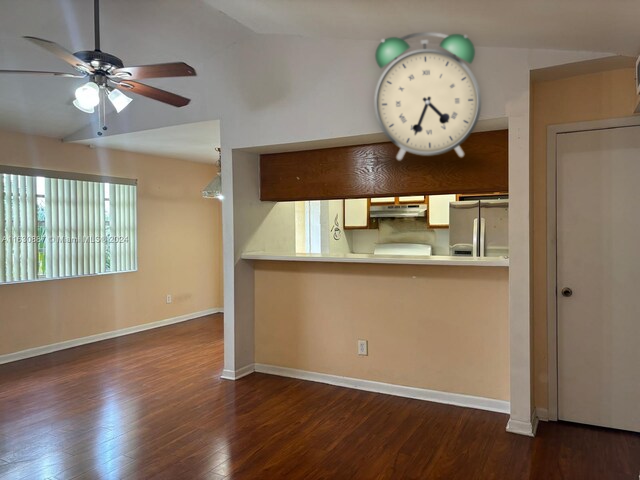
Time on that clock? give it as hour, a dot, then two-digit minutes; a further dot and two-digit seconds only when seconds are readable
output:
4.34
